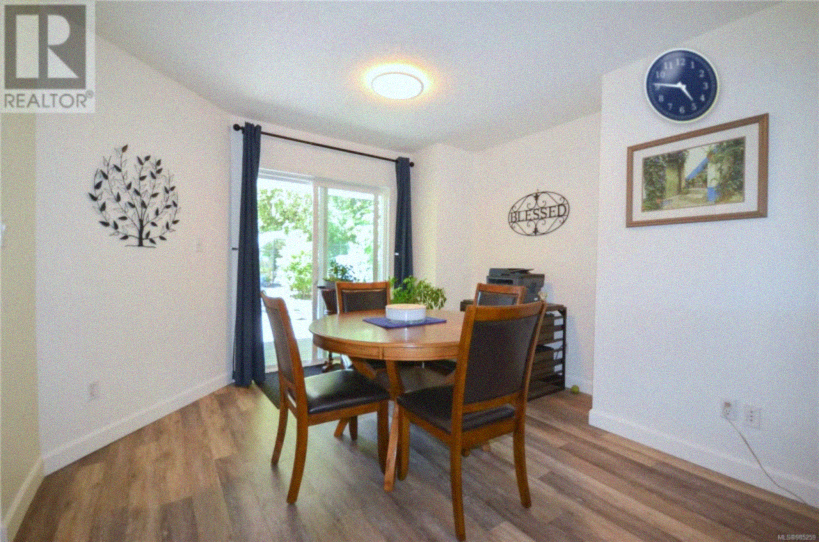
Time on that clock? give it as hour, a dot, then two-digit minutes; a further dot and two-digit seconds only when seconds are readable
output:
4.46
